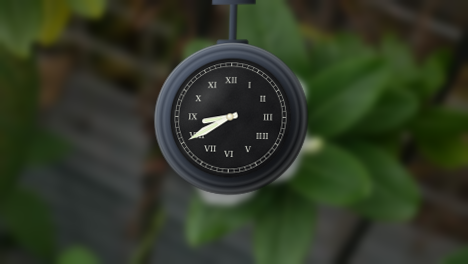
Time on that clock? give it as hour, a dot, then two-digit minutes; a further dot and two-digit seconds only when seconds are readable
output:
8.40
